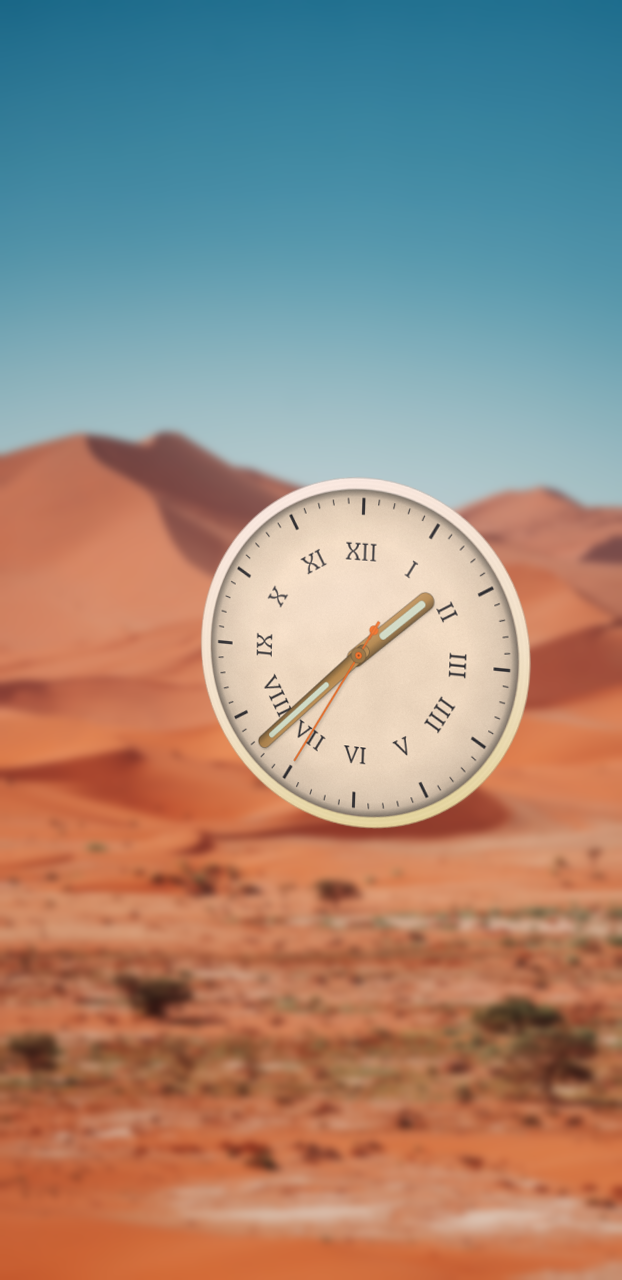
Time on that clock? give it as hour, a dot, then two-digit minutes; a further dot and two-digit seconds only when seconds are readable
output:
1.37.35
